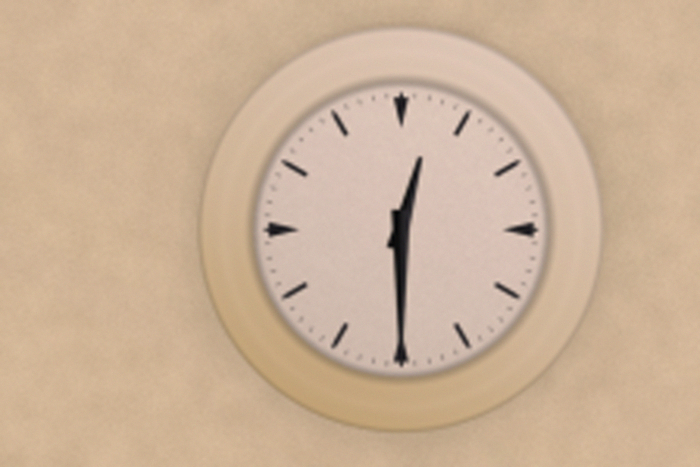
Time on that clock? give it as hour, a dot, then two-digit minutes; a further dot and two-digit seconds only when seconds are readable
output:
12.30
